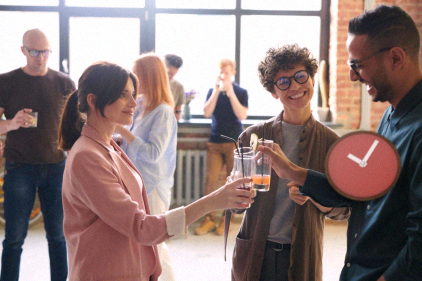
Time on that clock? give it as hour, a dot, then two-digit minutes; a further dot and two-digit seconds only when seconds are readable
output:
10.05
